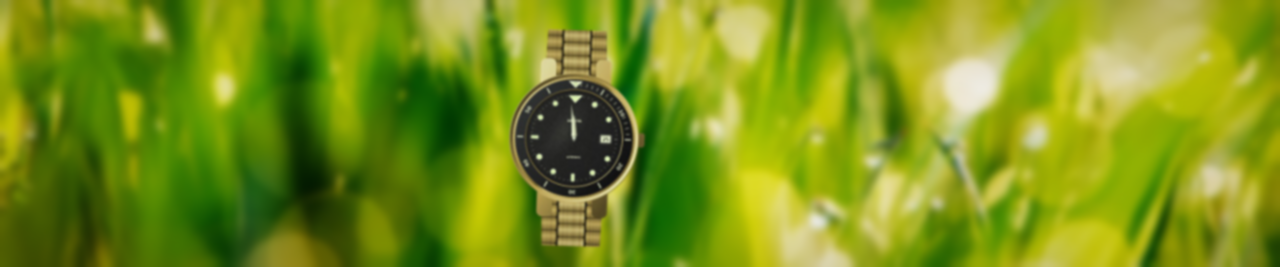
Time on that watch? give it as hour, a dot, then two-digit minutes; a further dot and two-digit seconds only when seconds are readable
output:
11.59
